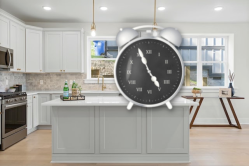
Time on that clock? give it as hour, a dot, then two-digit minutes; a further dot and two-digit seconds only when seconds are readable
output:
4.56
